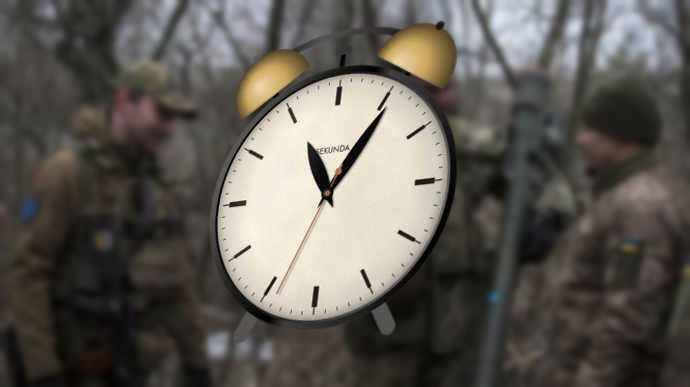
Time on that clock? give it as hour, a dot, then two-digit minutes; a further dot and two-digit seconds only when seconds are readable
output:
11.05.34
